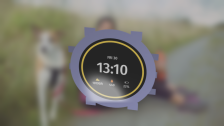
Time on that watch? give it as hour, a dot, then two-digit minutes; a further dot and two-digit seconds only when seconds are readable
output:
13.10
